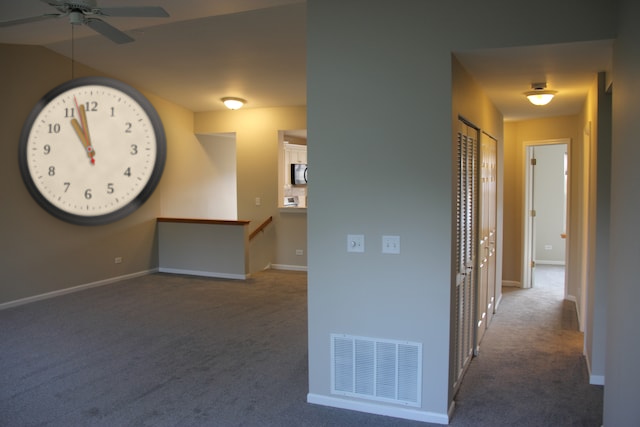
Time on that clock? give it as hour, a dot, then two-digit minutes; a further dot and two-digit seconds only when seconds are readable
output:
10.57.57
